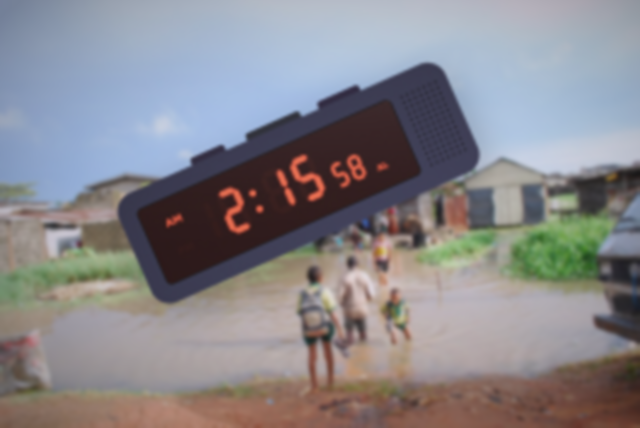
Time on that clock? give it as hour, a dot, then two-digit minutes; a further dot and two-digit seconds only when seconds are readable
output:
2.15.58
